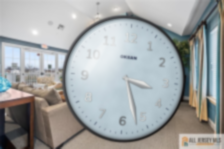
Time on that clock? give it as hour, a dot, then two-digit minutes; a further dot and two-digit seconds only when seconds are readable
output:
3.27
